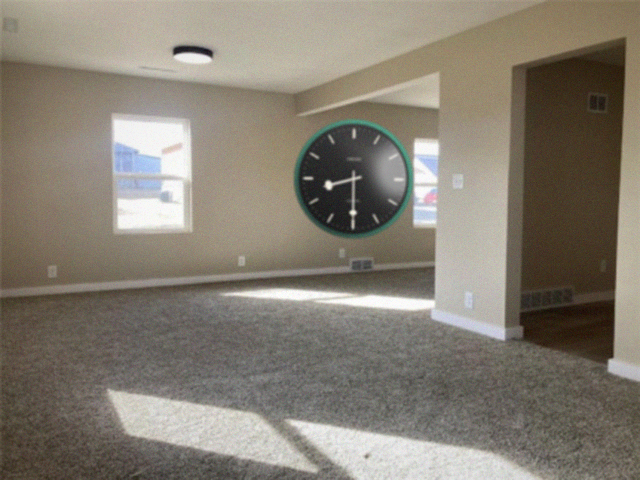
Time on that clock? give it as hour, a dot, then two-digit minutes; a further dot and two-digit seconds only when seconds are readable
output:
8.30
